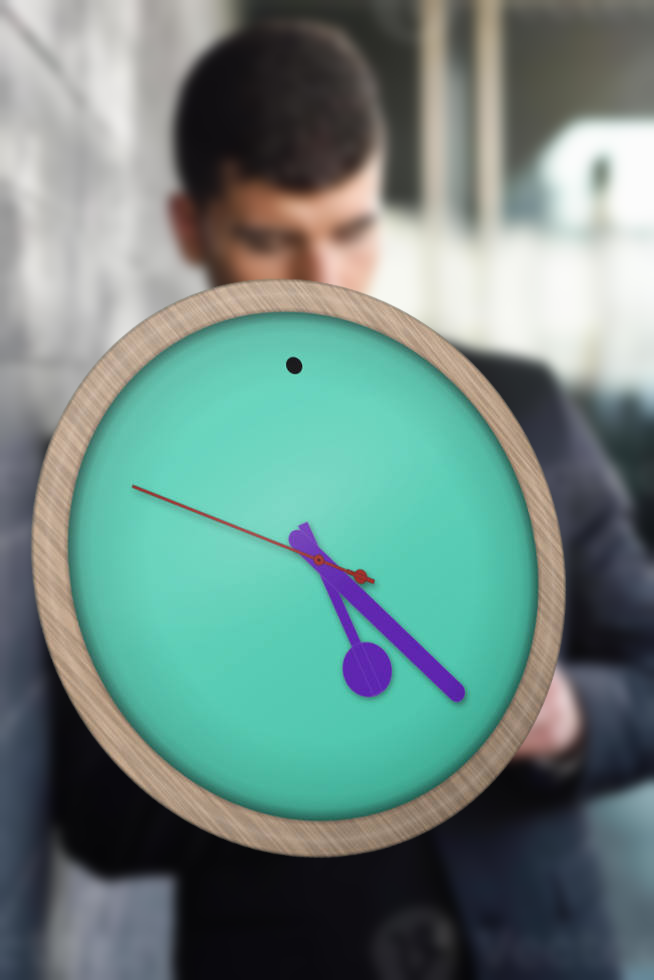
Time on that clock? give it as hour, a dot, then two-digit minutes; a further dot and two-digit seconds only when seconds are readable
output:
5.22.49
